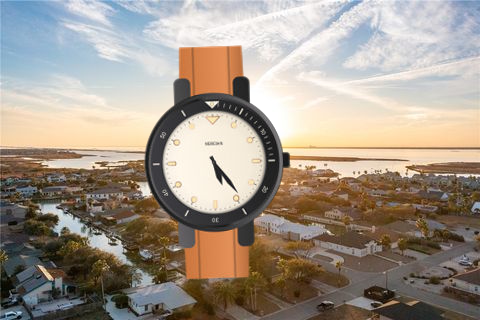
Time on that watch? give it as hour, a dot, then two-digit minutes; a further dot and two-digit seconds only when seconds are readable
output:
5.24
